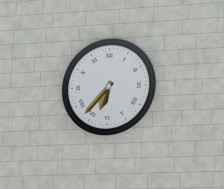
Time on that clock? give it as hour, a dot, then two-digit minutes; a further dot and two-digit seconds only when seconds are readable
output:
6.37
